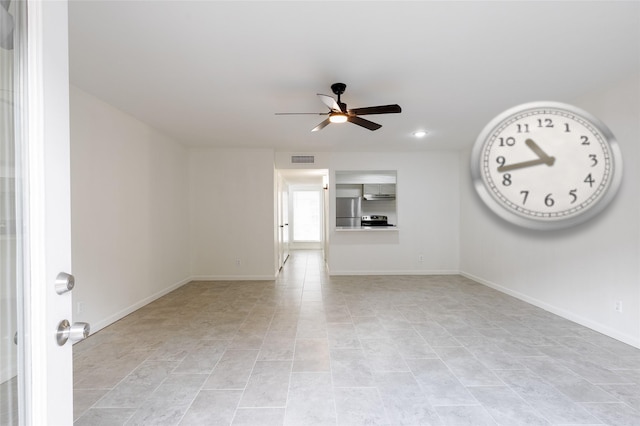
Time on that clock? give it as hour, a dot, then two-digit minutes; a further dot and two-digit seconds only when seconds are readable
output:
10.43
